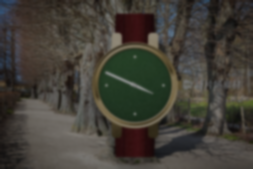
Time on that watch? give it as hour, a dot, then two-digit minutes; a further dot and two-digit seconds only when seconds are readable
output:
3.49
